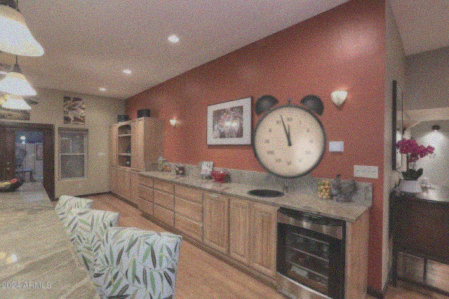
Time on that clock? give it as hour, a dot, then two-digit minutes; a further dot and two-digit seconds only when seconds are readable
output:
11.57
